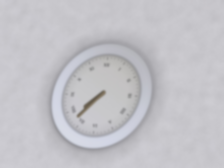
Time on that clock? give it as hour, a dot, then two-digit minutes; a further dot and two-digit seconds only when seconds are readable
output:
7.37
